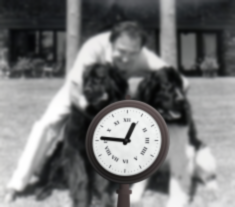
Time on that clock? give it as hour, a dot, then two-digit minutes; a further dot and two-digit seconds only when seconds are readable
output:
12.46
